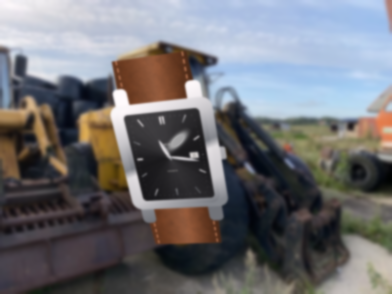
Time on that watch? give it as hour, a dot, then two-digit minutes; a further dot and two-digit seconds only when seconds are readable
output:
11.17
